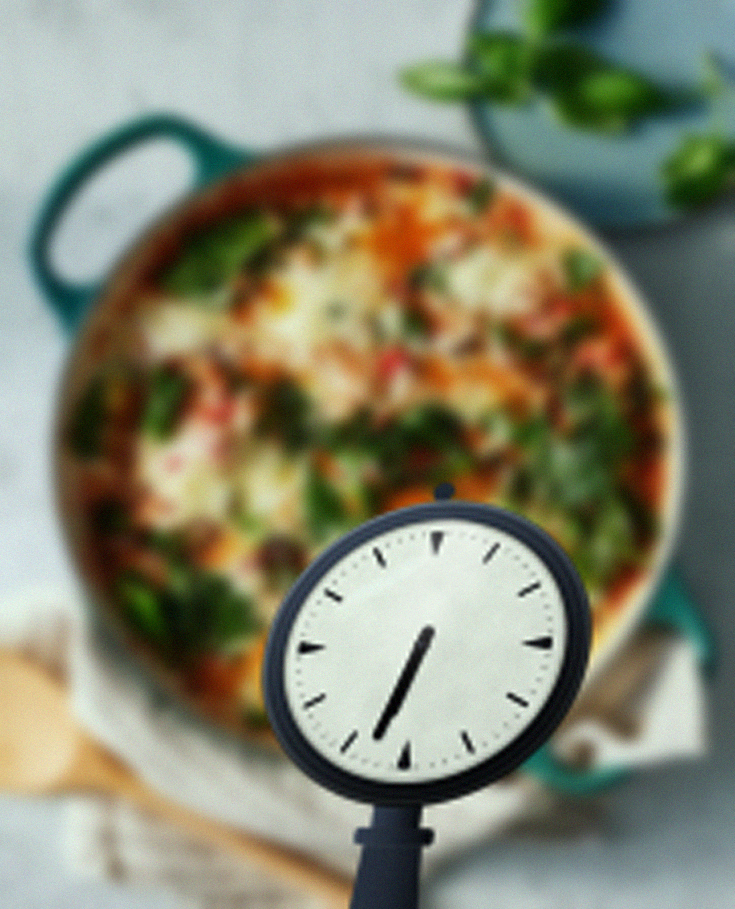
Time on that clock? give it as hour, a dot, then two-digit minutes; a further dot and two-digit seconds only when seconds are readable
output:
6.33
